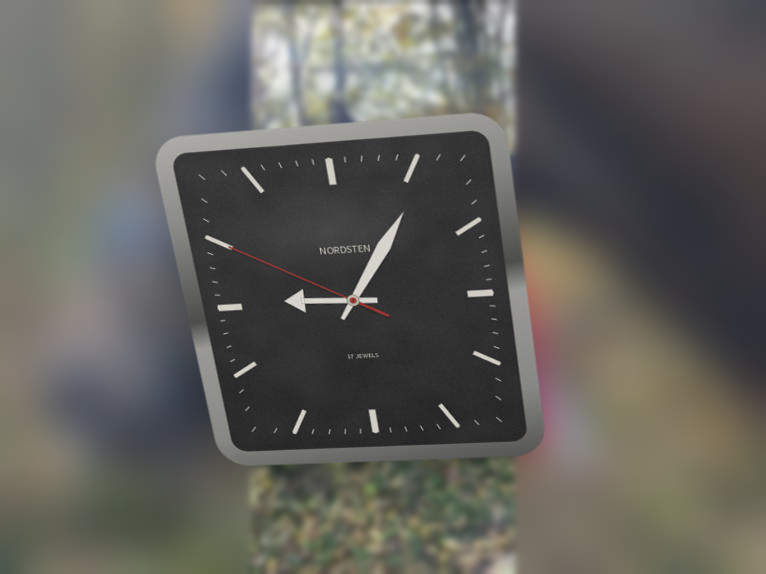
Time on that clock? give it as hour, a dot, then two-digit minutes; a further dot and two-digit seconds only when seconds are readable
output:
9.05.50
